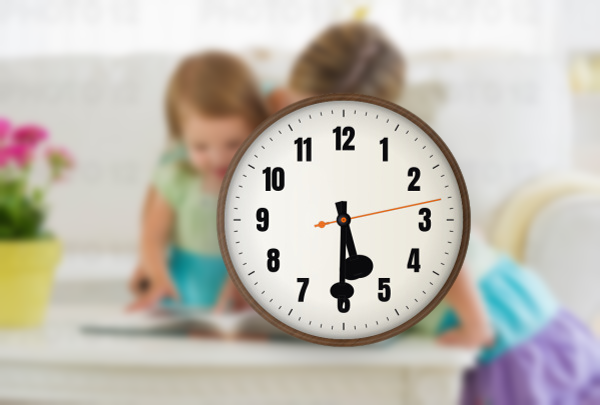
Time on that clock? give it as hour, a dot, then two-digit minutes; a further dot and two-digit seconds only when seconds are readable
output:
5.30.13
